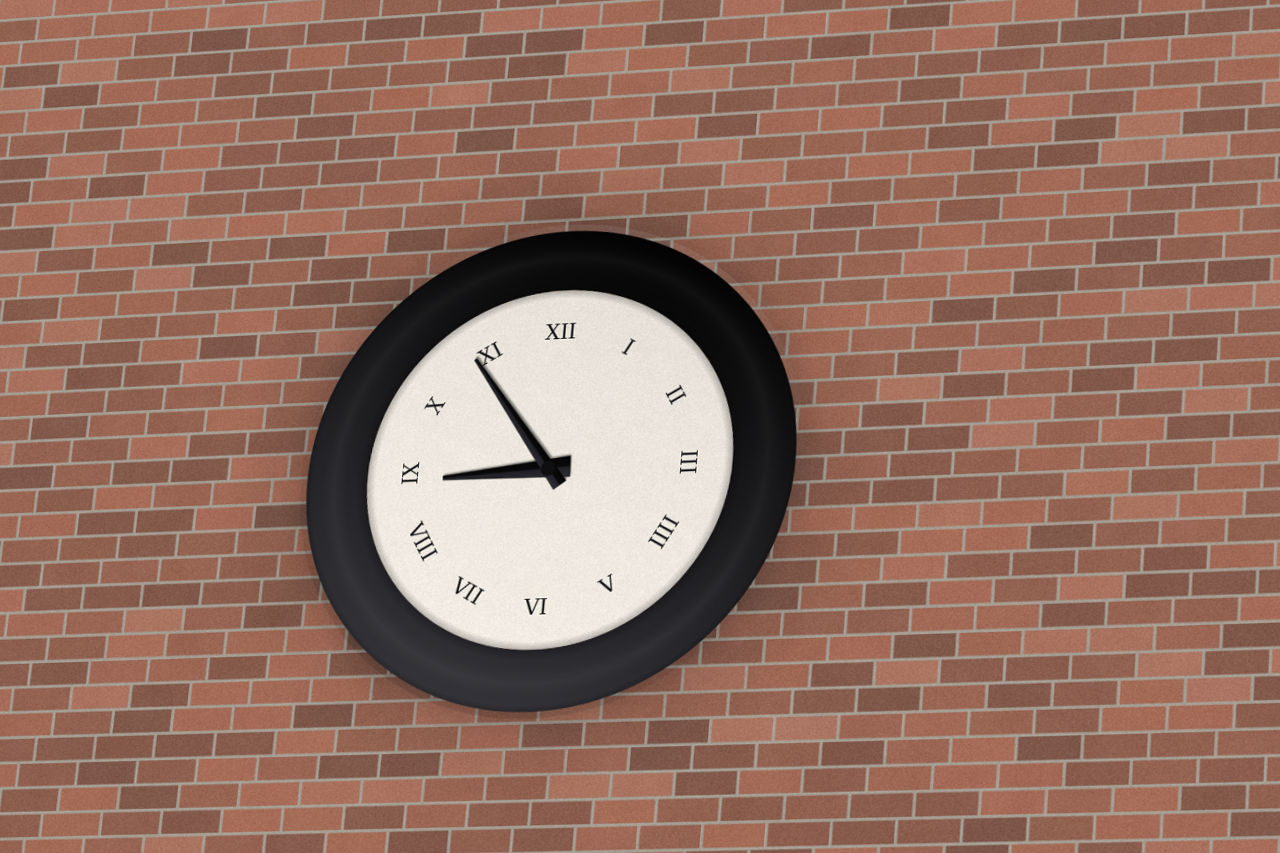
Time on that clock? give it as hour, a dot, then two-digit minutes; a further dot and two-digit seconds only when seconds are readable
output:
8.54
